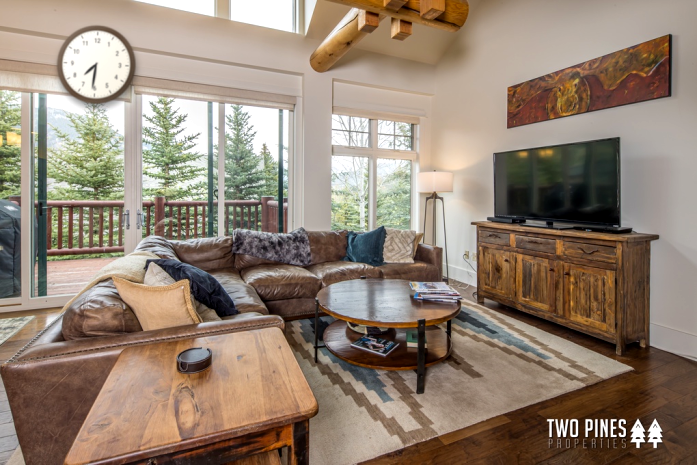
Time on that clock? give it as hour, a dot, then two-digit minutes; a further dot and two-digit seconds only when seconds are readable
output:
7.31
